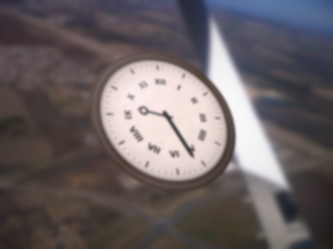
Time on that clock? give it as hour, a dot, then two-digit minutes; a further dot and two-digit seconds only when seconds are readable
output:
9.26
